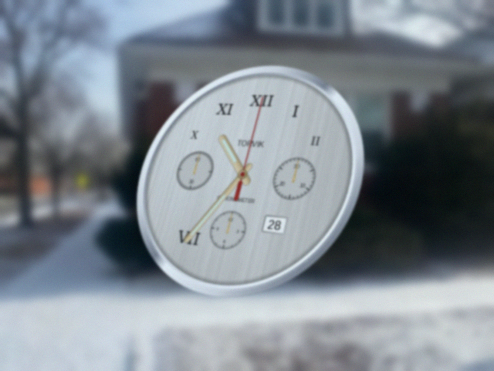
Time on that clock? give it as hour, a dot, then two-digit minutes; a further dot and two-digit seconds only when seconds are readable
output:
10.35
